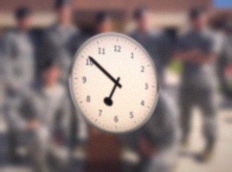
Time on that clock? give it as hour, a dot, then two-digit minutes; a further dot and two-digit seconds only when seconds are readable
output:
6.51
